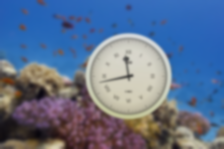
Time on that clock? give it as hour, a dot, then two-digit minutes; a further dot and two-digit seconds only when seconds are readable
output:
11.43
